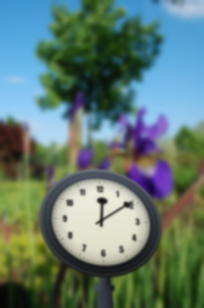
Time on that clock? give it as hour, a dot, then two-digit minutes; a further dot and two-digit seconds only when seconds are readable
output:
12.09
